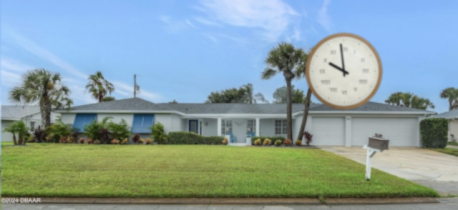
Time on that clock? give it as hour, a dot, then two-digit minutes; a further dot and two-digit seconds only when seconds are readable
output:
9.59
